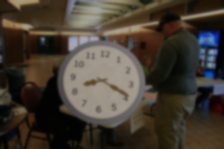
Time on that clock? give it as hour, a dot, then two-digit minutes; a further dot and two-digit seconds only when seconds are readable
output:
8.19
